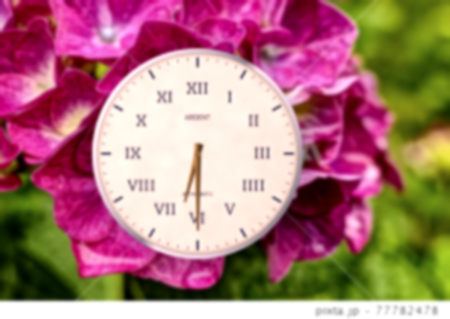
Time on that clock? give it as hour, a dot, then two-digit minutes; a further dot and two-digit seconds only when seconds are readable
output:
6.30
